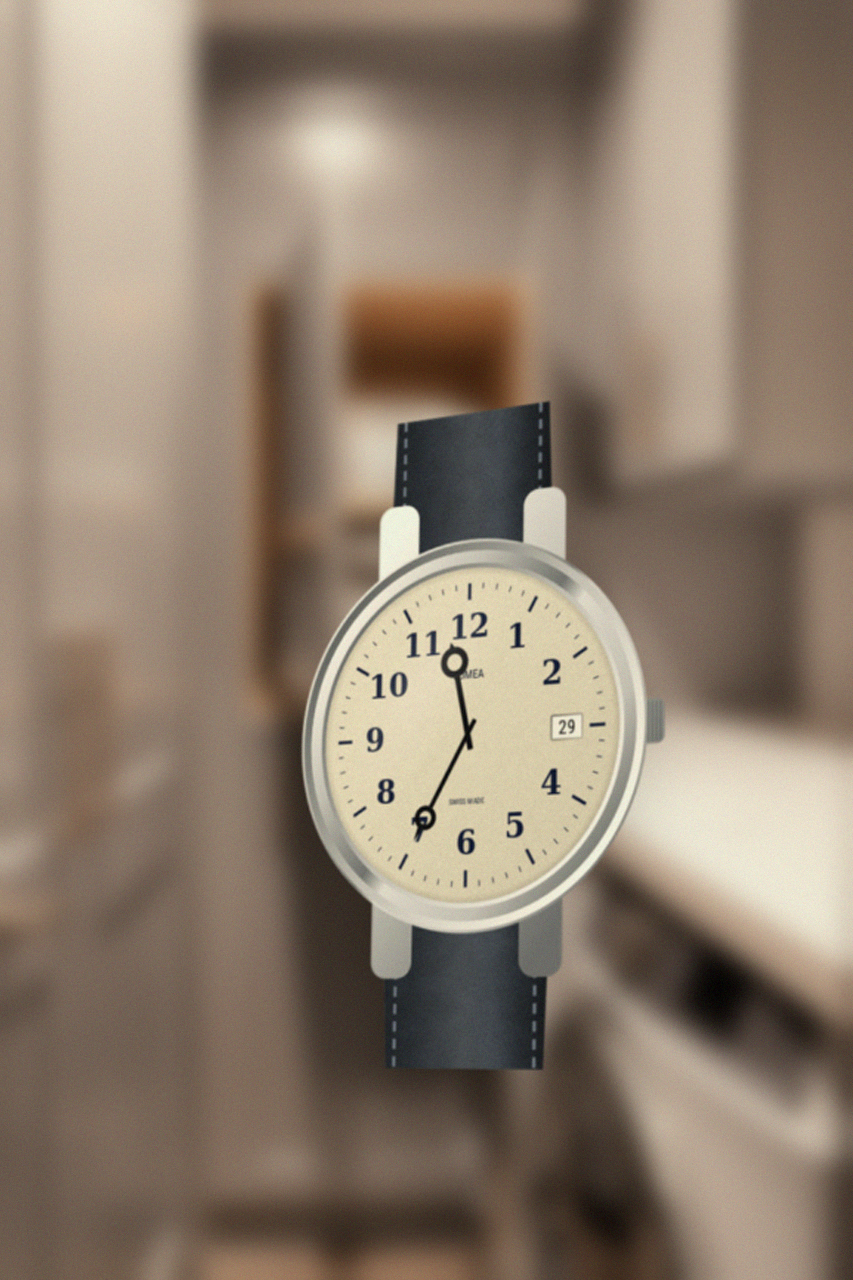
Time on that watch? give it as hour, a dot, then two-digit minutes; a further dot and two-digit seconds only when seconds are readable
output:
11.35
